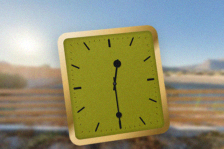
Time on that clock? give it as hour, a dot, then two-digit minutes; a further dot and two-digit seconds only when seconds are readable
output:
12.30
